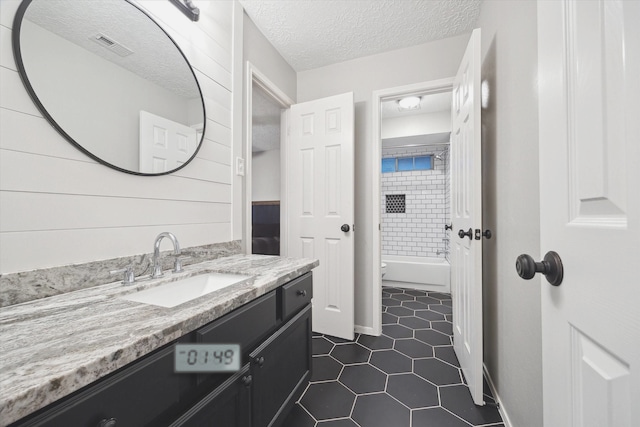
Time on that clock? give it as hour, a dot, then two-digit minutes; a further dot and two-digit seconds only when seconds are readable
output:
1.49
